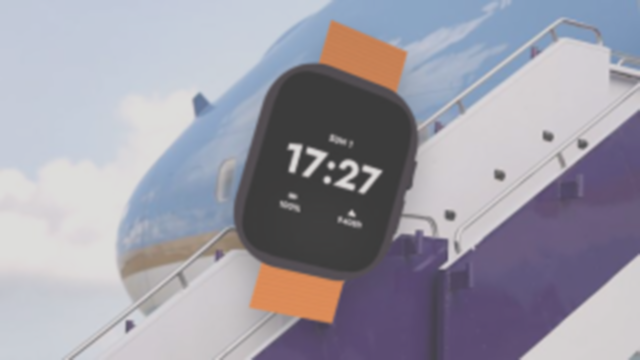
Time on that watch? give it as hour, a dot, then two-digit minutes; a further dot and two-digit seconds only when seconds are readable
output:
17.27
